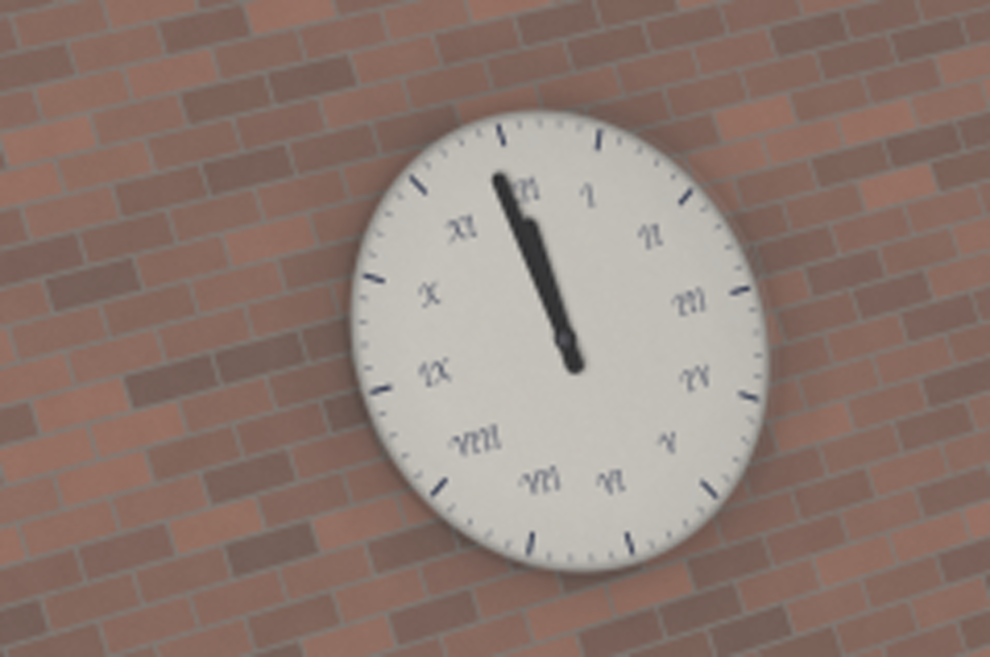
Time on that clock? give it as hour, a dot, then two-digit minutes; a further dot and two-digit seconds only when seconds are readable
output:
11.59
